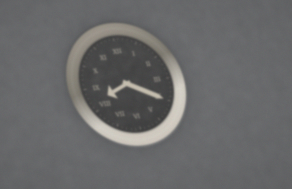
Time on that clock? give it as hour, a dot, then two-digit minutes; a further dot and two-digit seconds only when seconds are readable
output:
8.20
